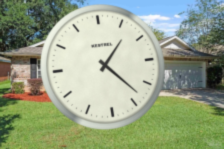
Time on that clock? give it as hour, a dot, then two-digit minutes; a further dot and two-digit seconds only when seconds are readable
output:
1.23
